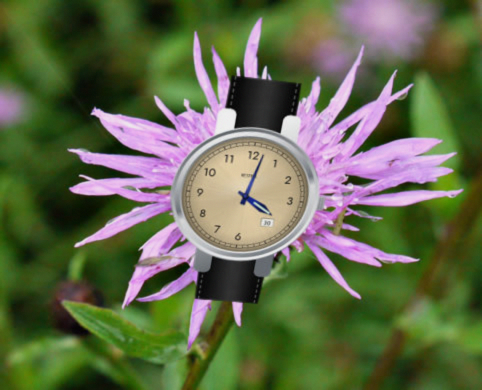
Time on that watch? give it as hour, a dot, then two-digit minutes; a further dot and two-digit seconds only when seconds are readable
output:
4.02
